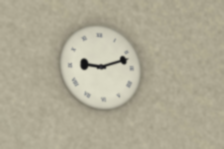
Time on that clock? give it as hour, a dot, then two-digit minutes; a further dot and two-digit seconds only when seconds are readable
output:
9.12
